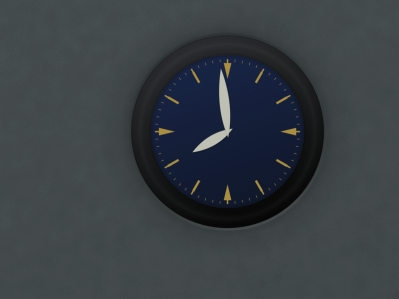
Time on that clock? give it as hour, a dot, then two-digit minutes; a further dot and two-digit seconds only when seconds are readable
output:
7.59
